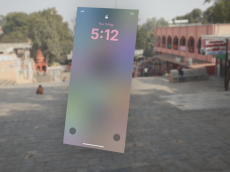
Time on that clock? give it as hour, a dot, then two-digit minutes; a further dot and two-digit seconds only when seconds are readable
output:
5.12
